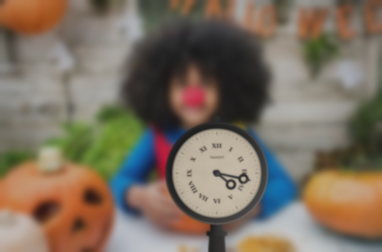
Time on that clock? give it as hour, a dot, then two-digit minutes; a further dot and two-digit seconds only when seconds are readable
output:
4.17
